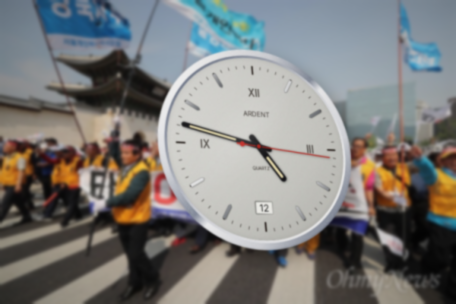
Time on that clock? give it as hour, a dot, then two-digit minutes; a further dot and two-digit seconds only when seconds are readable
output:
4.47.16
